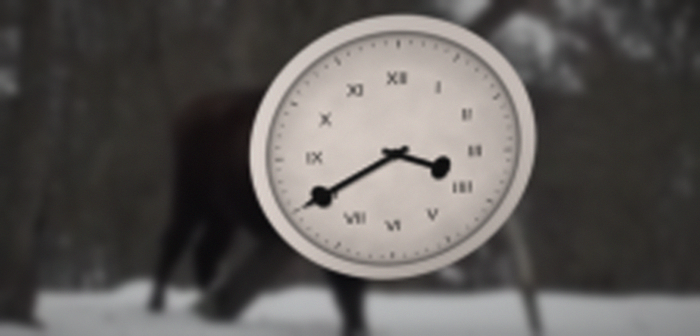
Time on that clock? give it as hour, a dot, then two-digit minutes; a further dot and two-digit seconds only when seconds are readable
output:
3.40
